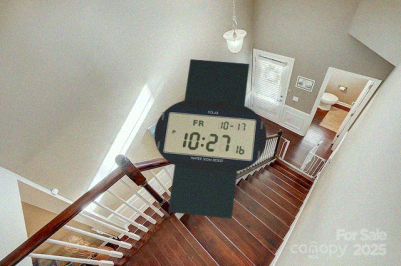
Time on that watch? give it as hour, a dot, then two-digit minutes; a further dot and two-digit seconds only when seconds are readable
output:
10.27.16
